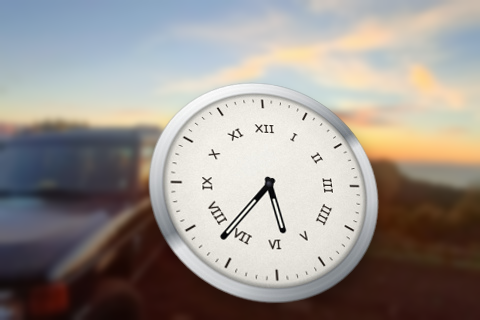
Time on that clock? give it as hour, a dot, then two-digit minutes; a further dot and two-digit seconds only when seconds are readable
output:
5.37
